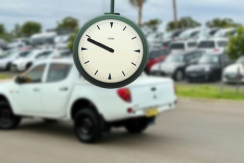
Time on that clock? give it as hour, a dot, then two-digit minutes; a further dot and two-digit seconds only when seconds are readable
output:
9.49
